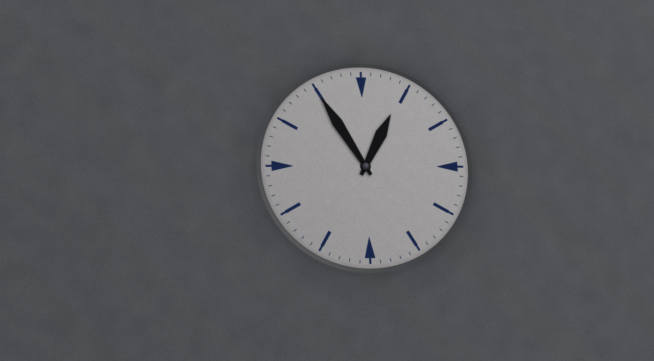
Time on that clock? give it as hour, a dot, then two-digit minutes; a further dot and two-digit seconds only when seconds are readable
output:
12.55
